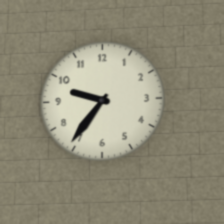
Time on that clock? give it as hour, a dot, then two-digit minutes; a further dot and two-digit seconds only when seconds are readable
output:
9.36
